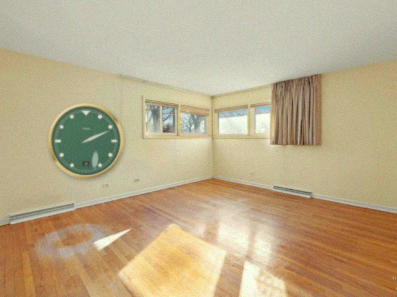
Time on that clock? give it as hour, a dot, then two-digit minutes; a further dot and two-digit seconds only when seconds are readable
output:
2.11
